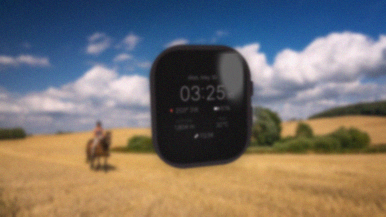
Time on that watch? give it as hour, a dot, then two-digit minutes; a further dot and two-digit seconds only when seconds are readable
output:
3.25
